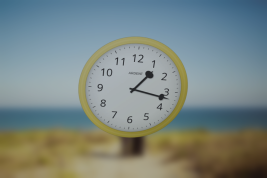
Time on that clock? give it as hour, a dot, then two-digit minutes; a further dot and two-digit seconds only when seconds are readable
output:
1.17
